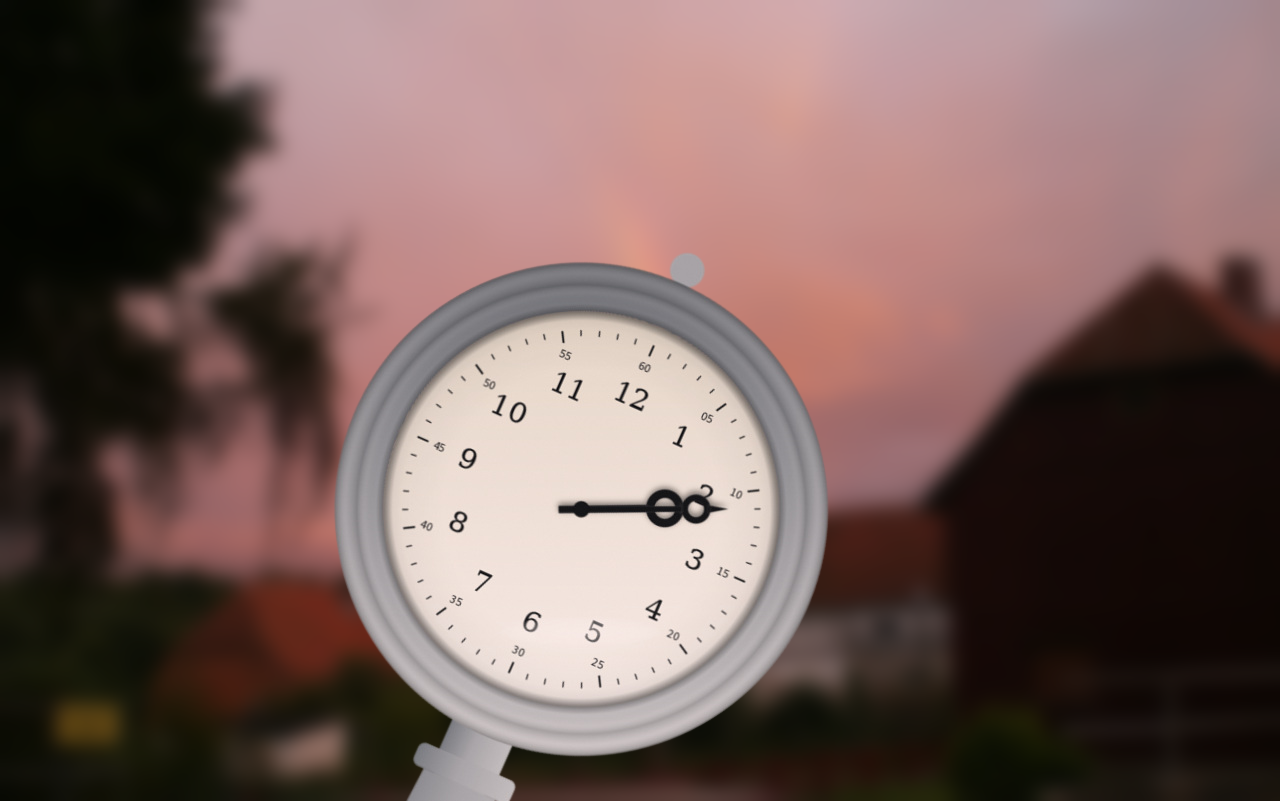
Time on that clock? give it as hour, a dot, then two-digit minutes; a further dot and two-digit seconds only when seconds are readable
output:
2.11
